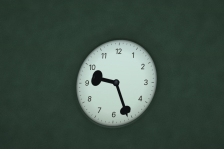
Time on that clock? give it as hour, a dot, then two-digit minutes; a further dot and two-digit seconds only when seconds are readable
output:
9.26
